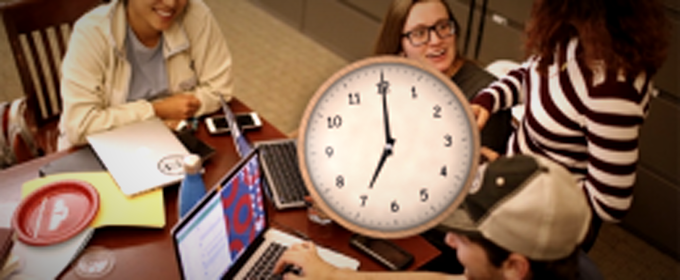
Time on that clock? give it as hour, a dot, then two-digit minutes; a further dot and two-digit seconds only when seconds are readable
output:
7.00
